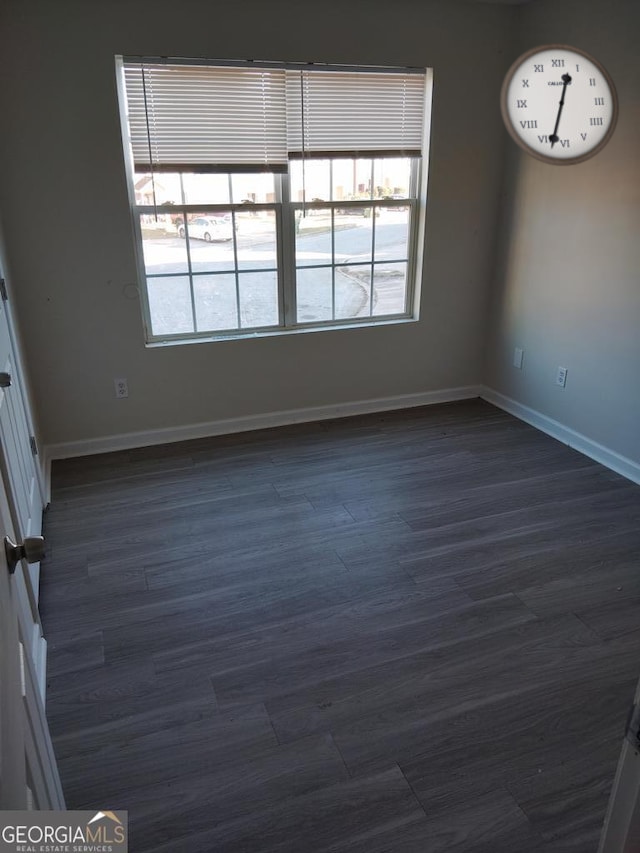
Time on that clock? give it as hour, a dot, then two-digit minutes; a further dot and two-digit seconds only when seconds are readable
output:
12.33
